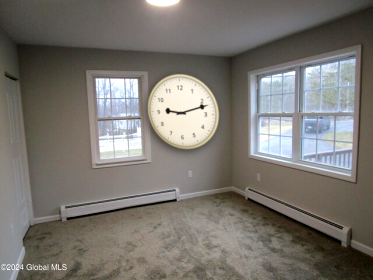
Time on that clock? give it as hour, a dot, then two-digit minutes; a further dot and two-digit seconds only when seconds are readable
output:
9.12
